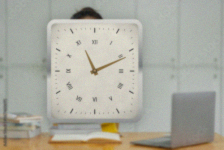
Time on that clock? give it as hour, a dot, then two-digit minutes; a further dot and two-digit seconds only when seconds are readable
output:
11.11
